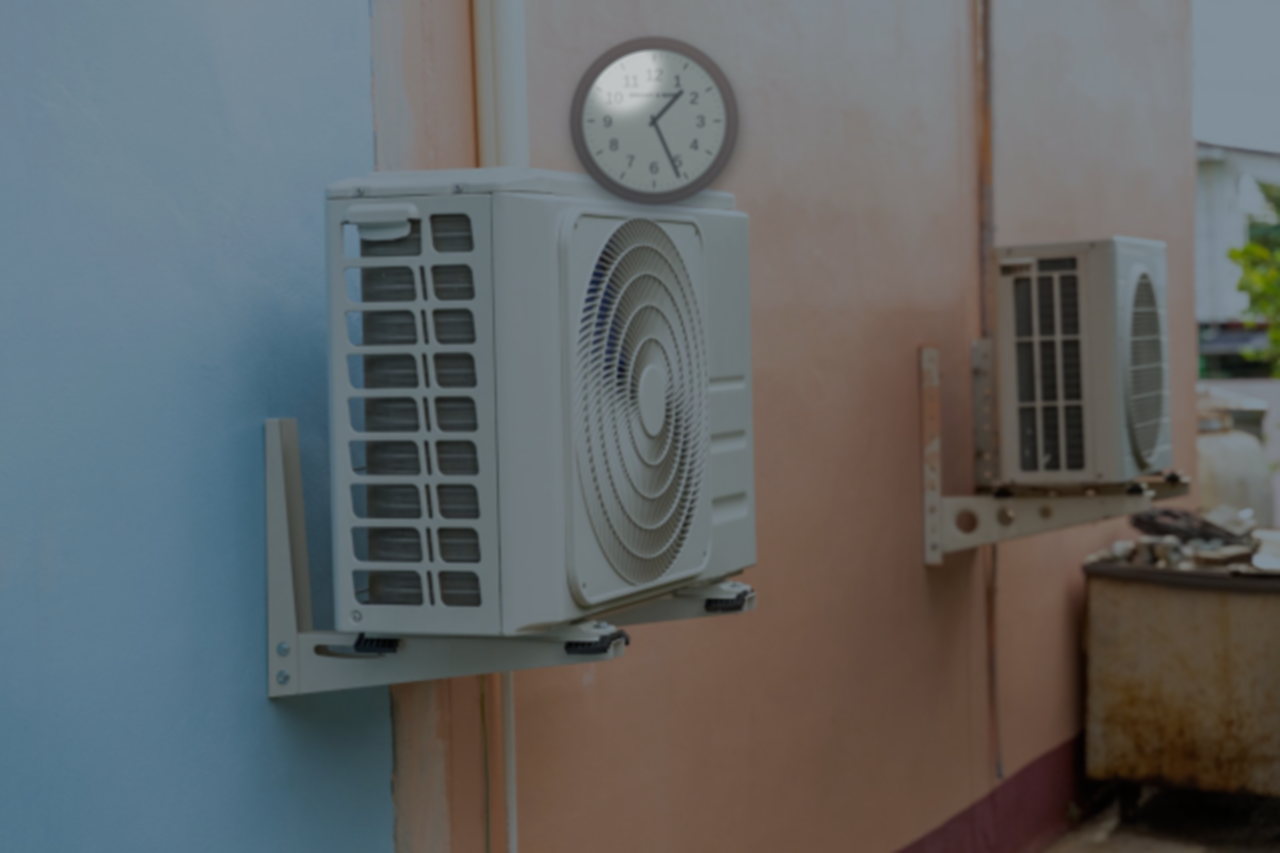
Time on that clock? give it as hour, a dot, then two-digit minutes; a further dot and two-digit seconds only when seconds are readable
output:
1.26
